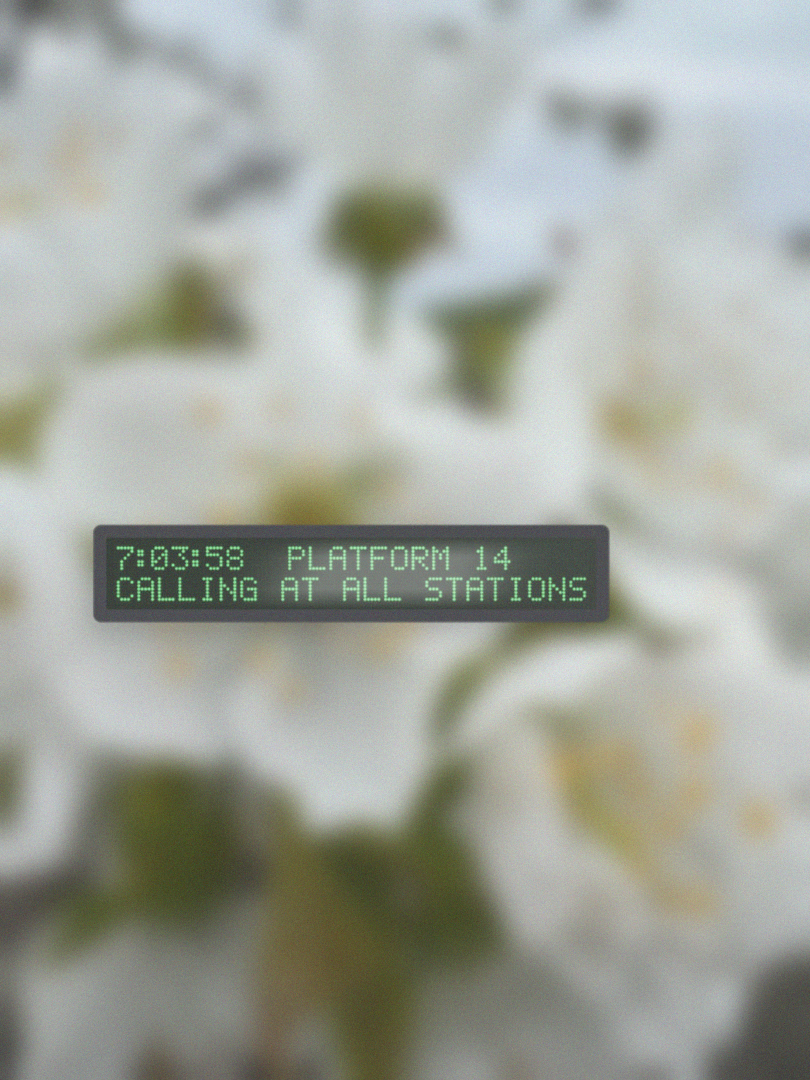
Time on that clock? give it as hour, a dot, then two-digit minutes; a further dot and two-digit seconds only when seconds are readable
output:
7.03.58
